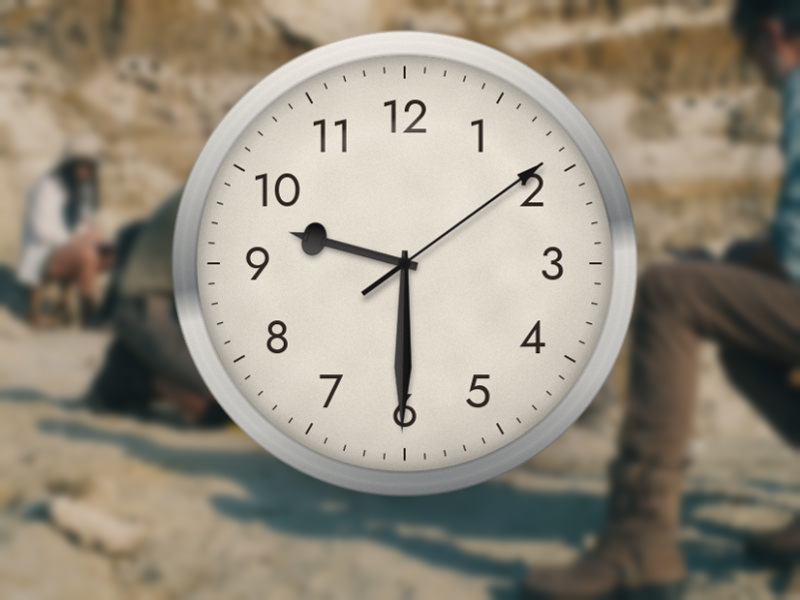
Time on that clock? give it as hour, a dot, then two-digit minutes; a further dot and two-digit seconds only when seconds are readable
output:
9.30.09
